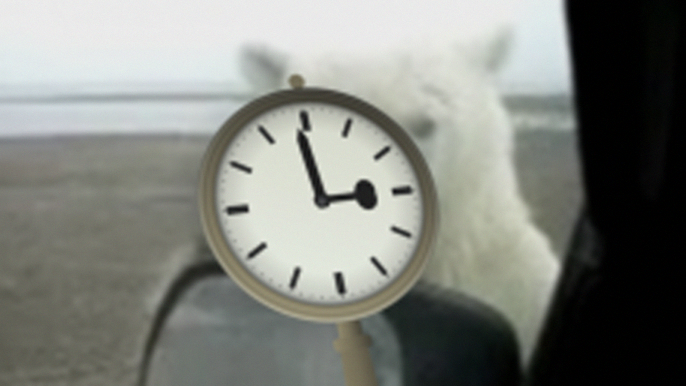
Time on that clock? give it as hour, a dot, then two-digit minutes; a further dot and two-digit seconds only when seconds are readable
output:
2.59
